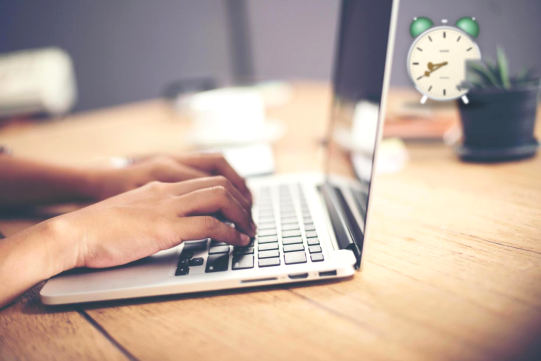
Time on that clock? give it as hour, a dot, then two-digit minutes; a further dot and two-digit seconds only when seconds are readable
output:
8.40
